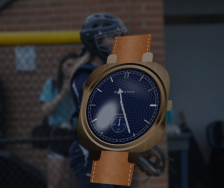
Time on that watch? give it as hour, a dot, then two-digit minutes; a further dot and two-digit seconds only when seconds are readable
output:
11.26
